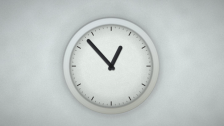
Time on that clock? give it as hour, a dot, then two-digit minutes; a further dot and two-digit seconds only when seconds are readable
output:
12.53
